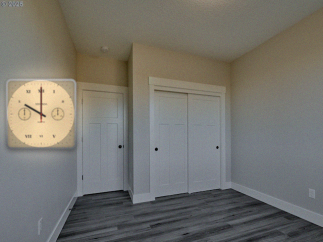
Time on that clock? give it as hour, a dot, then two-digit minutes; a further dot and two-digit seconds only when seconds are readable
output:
10.00
